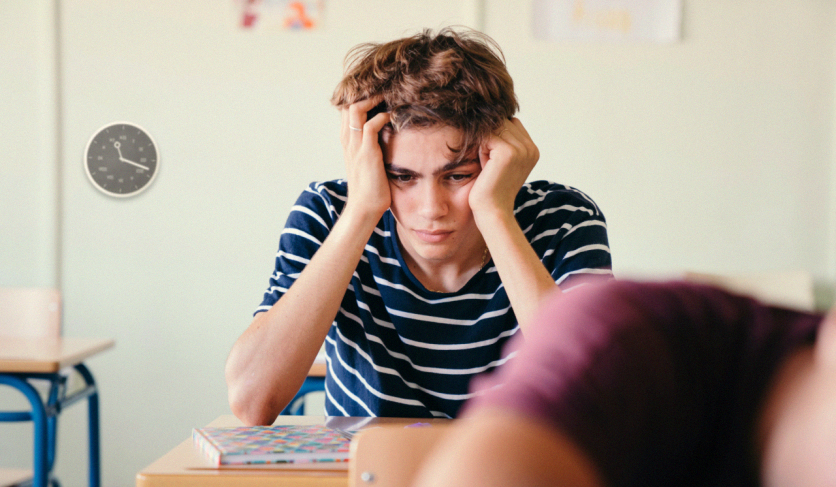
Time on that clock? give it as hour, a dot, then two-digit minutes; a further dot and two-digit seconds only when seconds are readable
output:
11.18
